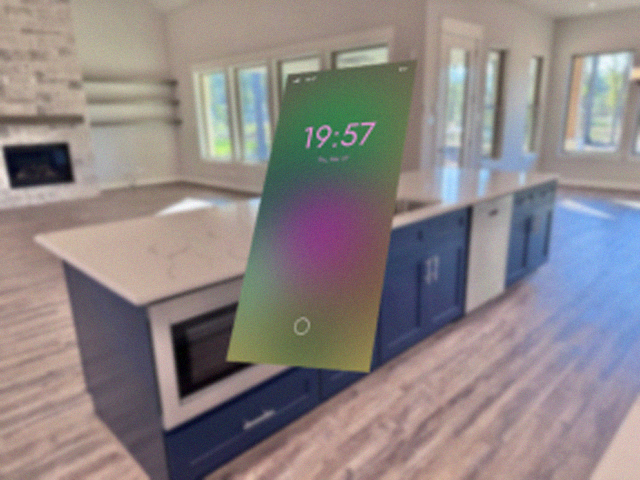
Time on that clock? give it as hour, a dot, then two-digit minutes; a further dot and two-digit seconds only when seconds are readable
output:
19.57
